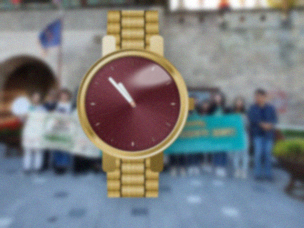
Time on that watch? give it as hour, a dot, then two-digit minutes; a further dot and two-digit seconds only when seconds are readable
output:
10.53
